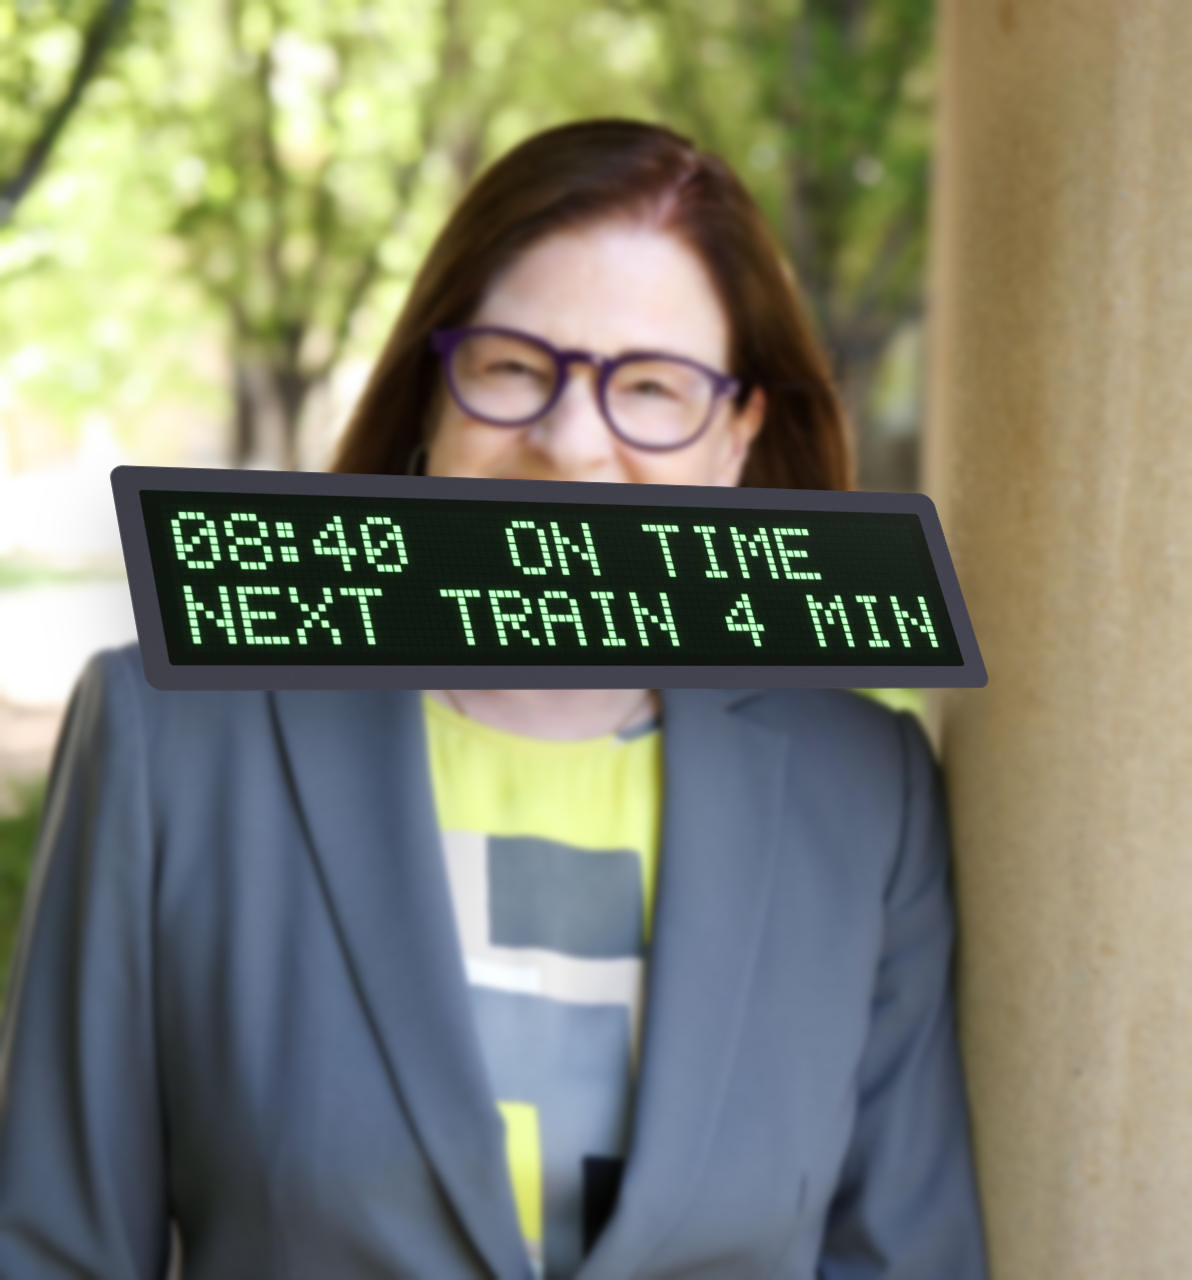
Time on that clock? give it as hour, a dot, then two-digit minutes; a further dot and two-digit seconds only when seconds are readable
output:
8.40
